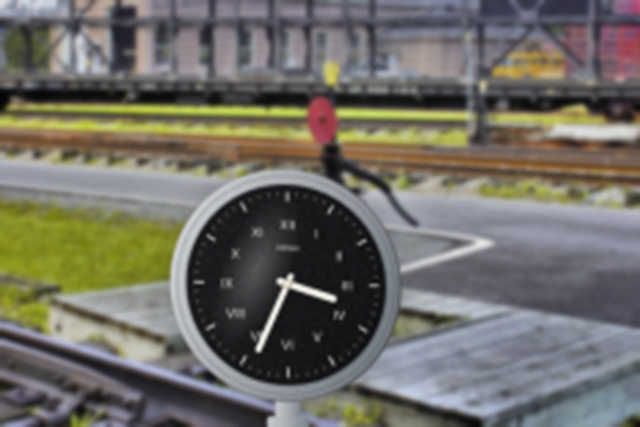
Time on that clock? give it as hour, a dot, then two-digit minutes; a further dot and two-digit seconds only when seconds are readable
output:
3.34
